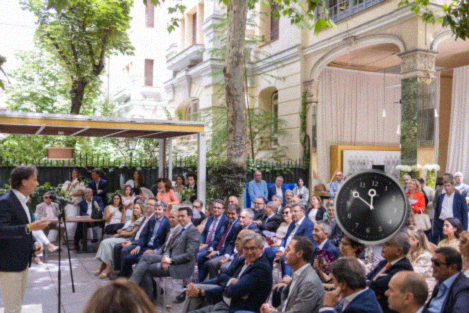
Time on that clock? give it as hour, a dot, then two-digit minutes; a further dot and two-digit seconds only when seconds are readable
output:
11.50
